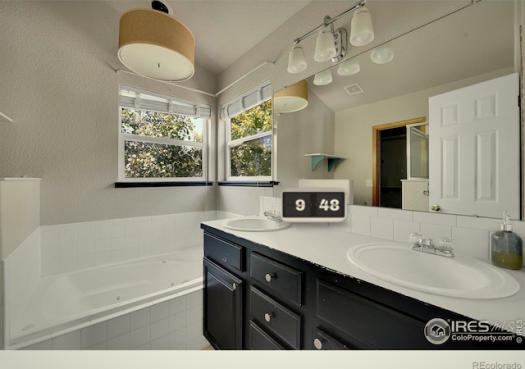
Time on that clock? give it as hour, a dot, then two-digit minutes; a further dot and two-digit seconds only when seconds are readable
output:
9.48
